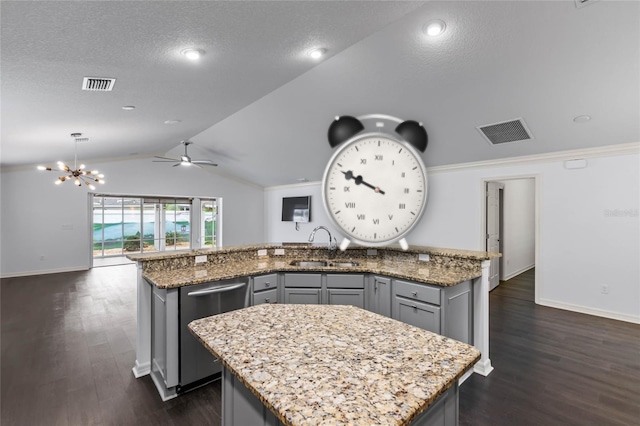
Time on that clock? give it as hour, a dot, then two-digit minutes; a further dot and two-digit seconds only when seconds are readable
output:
9.49
